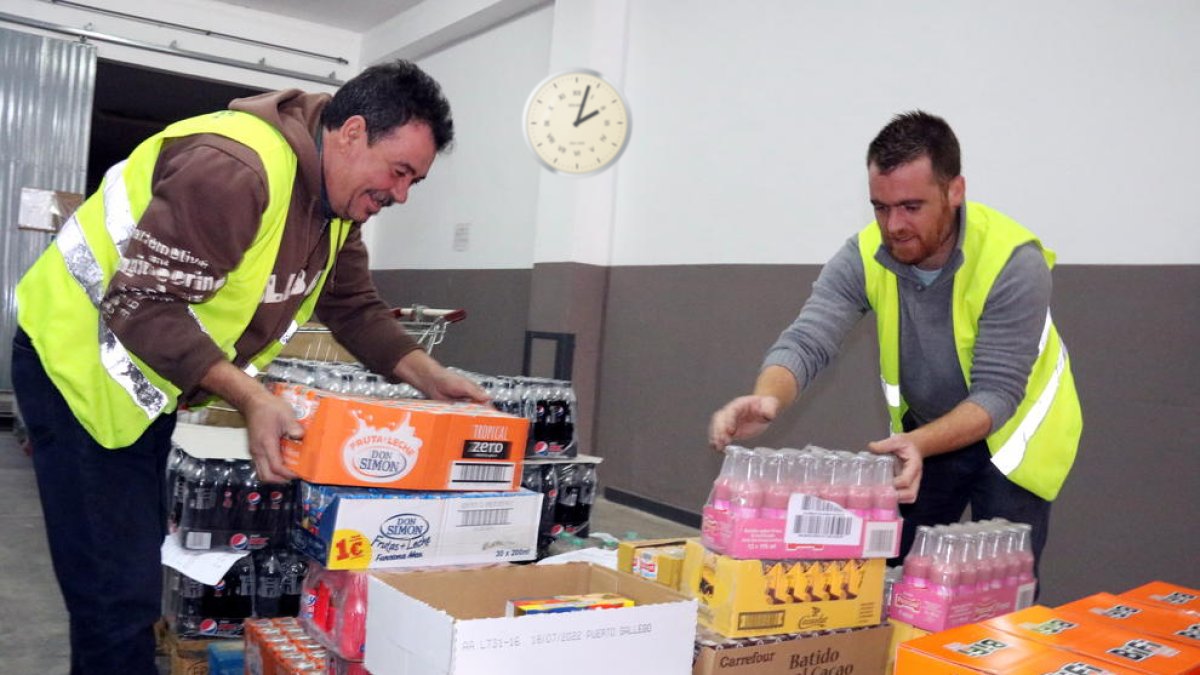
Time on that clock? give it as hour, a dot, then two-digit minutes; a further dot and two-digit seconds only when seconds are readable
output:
2.03
